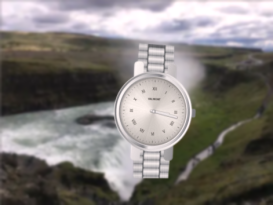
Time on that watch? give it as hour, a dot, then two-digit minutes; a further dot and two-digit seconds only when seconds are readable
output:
3.17
